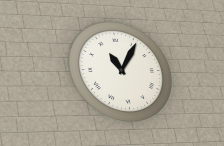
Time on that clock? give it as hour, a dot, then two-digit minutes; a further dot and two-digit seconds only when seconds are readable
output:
11.06
